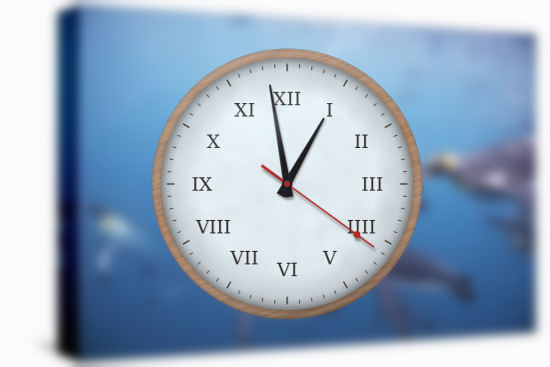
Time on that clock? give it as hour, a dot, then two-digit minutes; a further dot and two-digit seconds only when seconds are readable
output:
12.58.21
